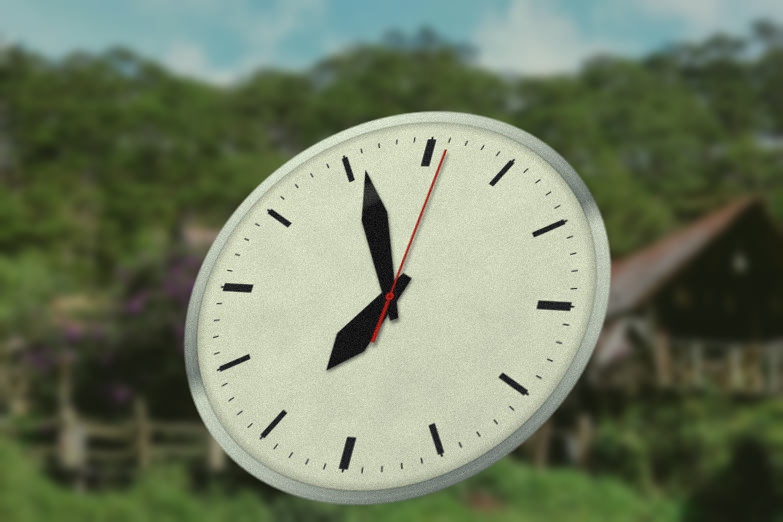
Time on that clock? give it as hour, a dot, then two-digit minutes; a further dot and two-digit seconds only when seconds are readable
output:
6.56.01
